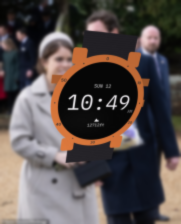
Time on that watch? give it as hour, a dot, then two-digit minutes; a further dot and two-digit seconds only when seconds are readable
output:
10.49
